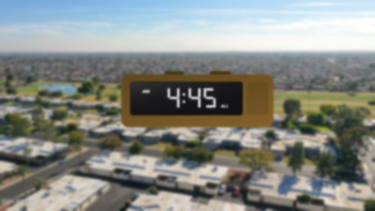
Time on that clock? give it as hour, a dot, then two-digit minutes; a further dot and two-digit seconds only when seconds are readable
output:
4.45
